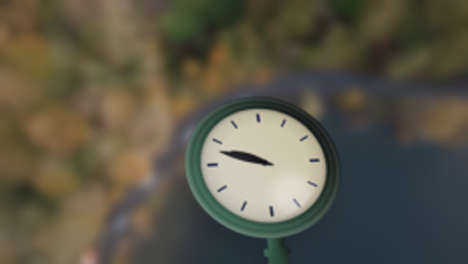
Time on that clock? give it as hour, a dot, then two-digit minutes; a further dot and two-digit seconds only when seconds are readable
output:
9.48
